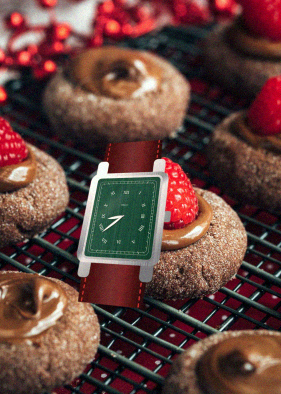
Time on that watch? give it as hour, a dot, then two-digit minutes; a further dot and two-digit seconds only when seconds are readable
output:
8.38
